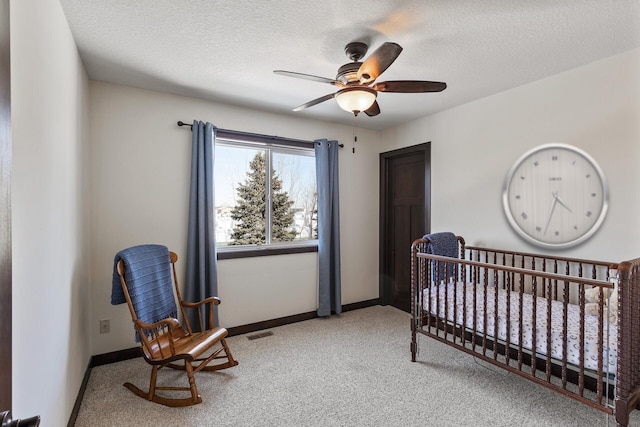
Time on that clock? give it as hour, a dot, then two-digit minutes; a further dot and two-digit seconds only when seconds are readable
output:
4.33
